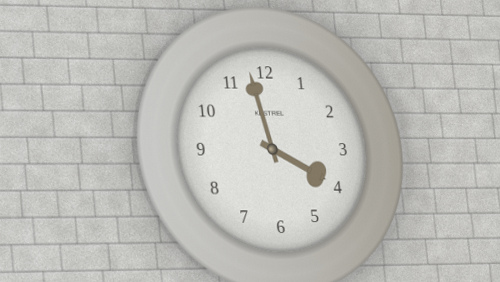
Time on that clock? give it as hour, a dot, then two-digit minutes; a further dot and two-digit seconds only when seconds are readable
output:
3.58
